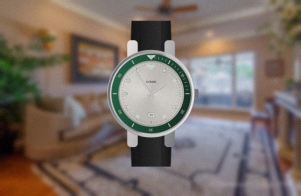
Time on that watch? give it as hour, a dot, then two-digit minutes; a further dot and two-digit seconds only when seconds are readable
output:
1.54
